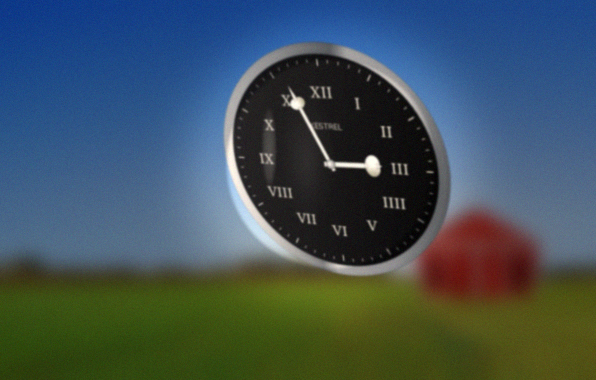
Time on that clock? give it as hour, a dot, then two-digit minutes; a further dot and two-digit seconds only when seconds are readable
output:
2.56
